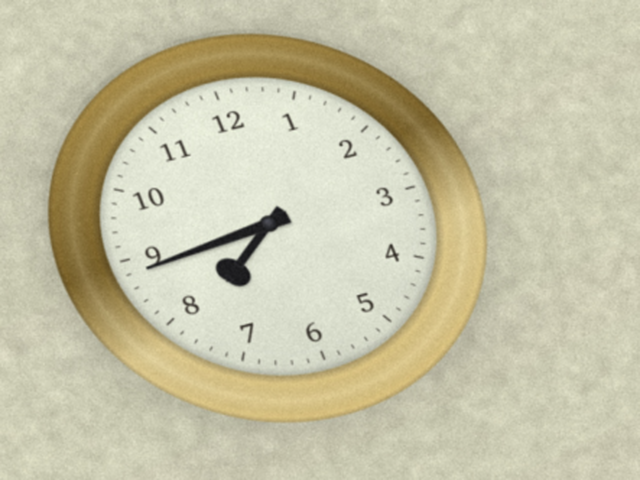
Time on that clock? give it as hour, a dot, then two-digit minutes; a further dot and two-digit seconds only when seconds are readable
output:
7.44
